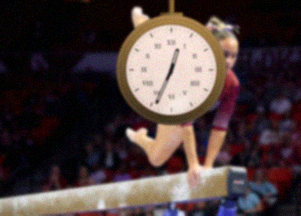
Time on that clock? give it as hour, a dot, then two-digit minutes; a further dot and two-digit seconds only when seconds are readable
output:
12.34
